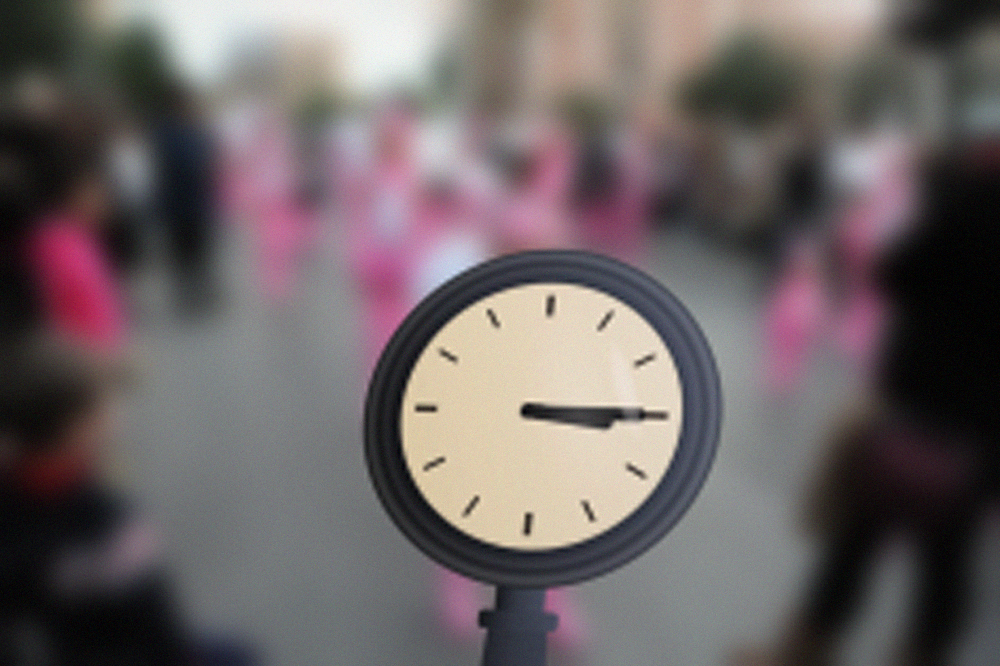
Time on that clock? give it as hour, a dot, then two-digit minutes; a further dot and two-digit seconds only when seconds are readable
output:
3.15
